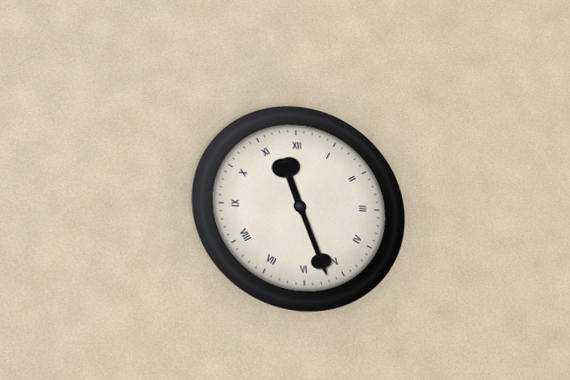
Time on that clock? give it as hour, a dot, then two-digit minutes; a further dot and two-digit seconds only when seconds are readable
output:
11.27
